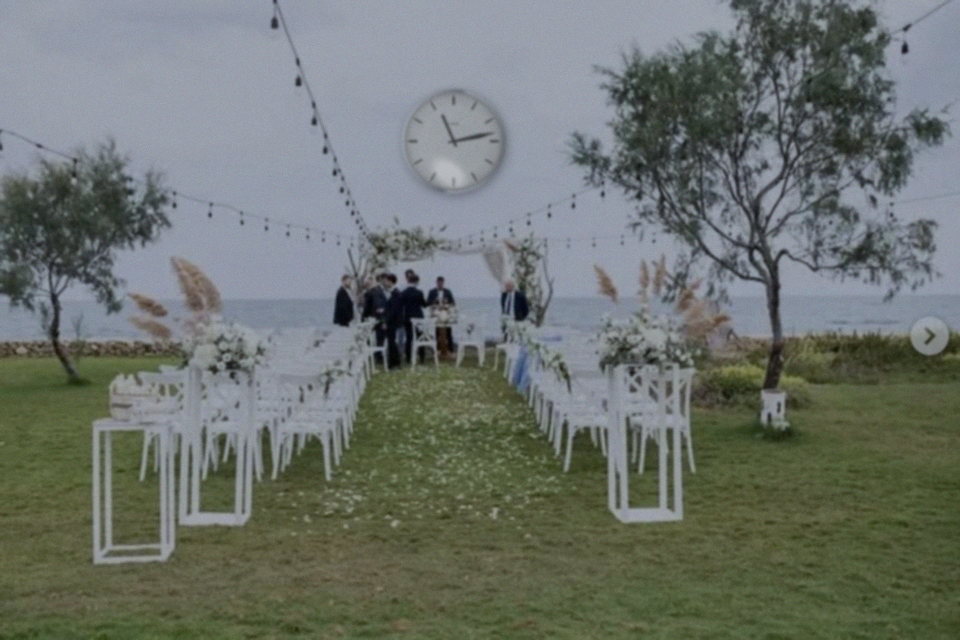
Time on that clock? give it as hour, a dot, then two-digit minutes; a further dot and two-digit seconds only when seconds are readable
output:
11.13
